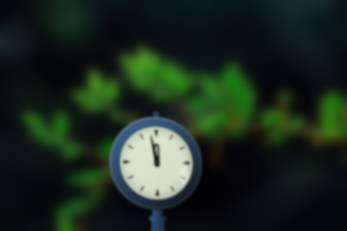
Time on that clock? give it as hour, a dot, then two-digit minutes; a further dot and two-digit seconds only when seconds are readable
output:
11.58
